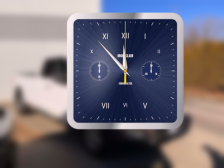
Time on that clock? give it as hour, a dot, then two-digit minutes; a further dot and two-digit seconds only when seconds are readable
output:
11.53
